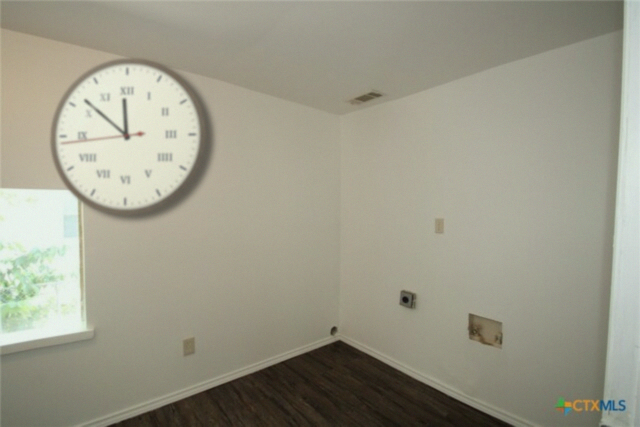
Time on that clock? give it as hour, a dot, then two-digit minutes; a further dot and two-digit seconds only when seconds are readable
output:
11.51.44
